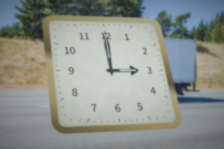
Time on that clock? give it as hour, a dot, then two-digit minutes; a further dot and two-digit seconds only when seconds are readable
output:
3.00
